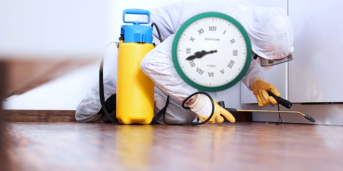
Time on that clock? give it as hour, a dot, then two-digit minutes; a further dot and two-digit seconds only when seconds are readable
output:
8.42
